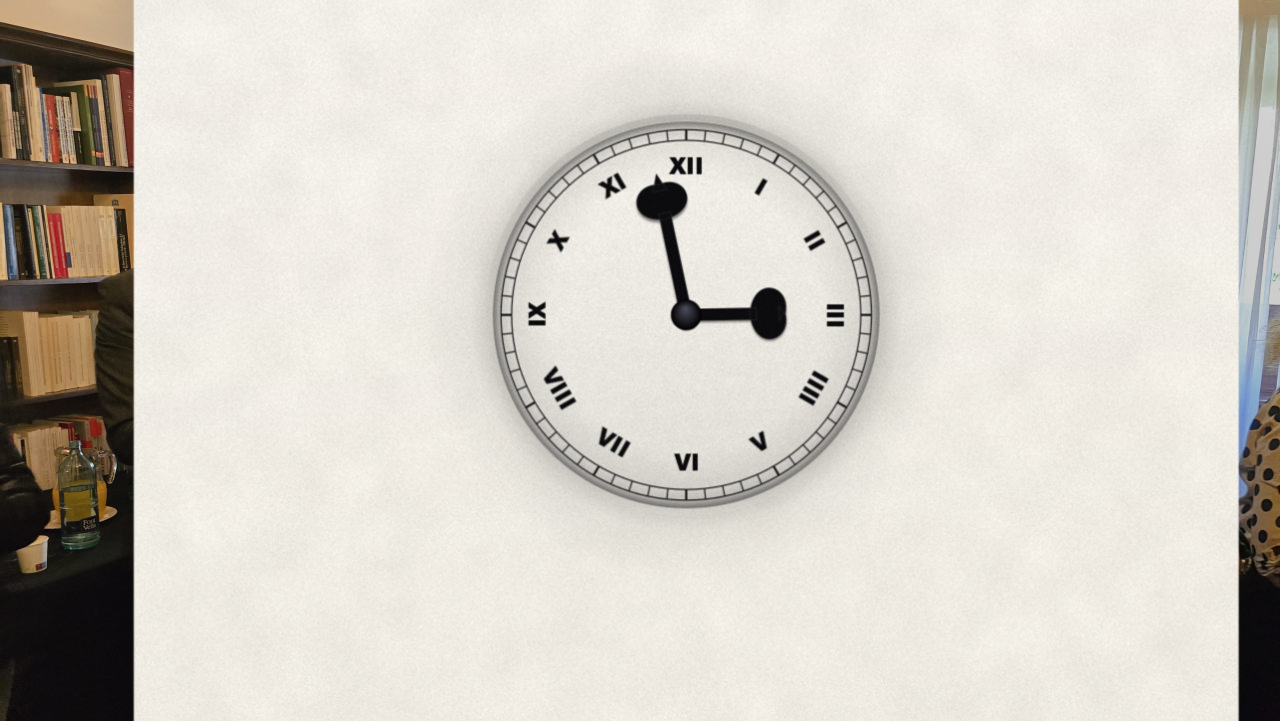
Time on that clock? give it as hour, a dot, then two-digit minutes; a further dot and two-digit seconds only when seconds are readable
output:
2.58
